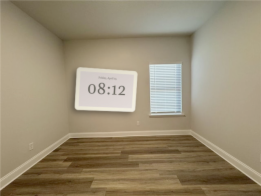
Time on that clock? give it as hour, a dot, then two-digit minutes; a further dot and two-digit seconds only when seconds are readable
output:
8.12
